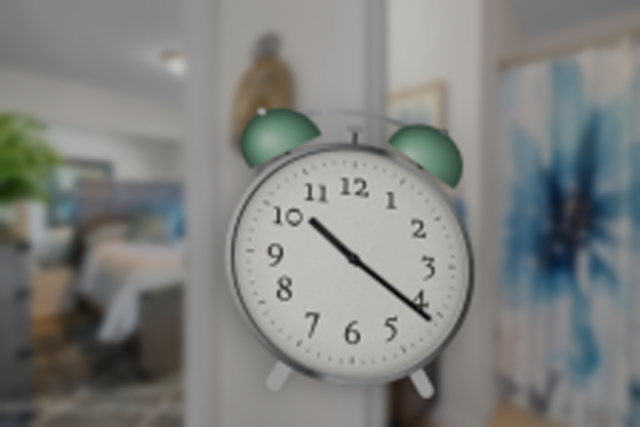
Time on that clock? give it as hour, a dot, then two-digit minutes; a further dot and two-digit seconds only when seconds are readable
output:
10.21
